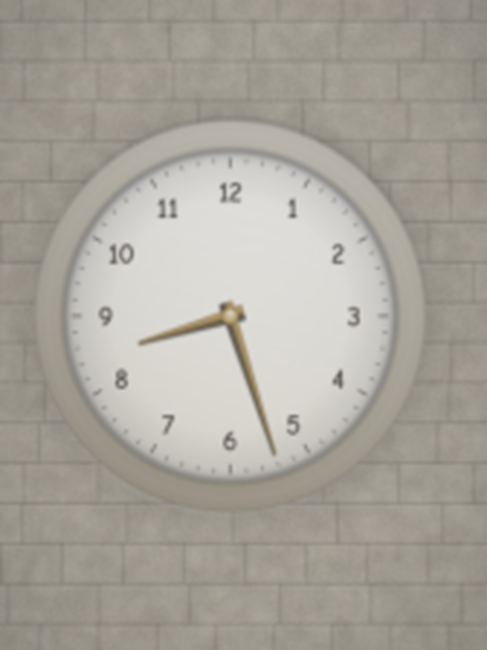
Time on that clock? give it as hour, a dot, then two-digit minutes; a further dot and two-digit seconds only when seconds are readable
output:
8.27
